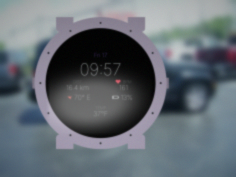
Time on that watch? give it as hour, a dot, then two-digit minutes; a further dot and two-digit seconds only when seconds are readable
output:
9.57
